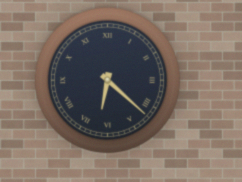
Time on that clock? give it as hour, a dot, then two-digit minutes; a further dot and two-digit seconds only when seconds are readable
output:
6.22
